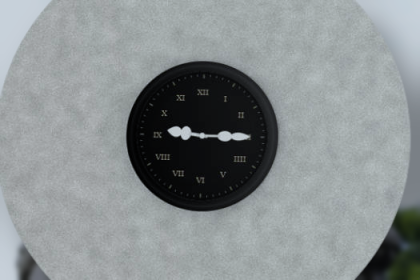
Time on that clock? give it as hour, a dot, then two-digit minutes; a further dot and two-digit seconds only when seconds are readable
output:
9.15
